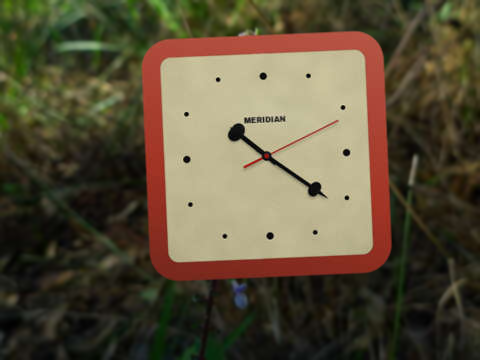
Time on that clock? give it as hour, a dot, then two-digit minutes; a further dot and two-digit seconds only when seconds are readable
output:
10.21.11
